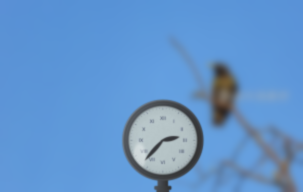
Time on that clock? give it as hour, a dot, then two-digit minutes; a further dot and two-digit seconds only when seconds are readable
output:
2.37
